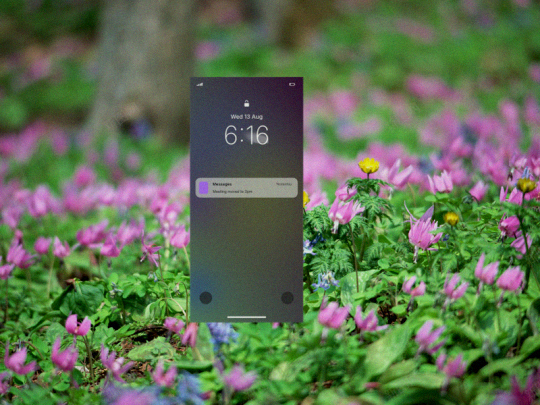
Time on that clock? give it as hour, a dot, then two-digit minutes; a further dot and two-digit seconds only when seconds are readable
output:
6.16
